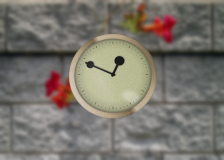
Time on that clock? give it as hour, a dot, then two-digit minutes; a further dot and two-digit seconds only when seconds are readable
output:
12.49
